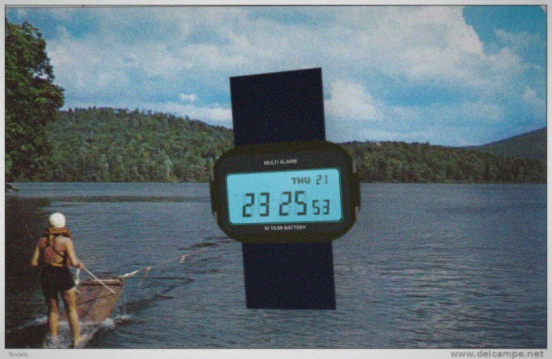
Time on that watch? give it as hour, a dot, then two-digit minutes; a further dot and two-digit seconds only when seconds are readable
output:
23.25.53
